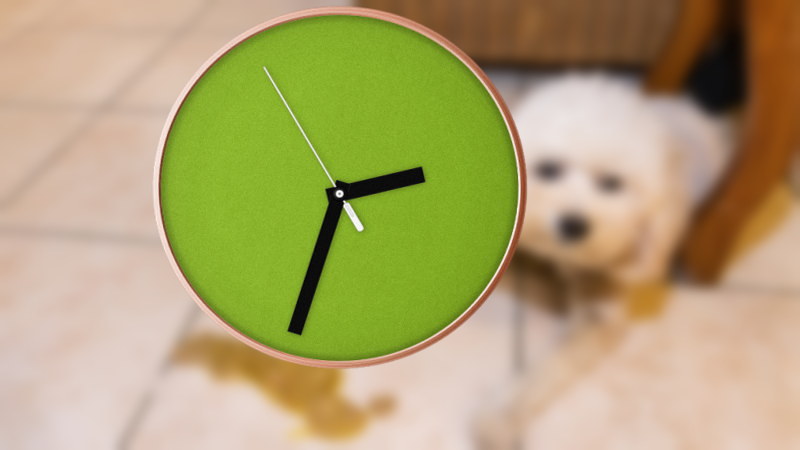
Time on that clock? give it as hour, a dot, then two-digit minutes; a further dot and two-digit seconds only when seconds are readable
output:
2.32.55
